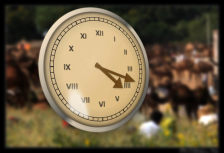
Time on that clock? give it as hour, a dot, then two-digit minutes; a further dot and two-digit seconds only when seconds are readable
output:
4.18
